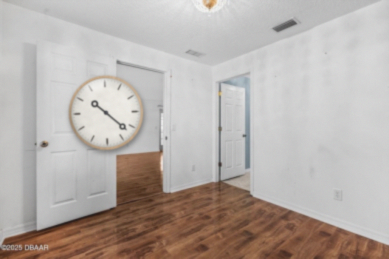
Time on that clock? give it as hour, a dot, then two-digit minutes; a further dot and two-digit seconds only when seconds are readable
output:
10.22
